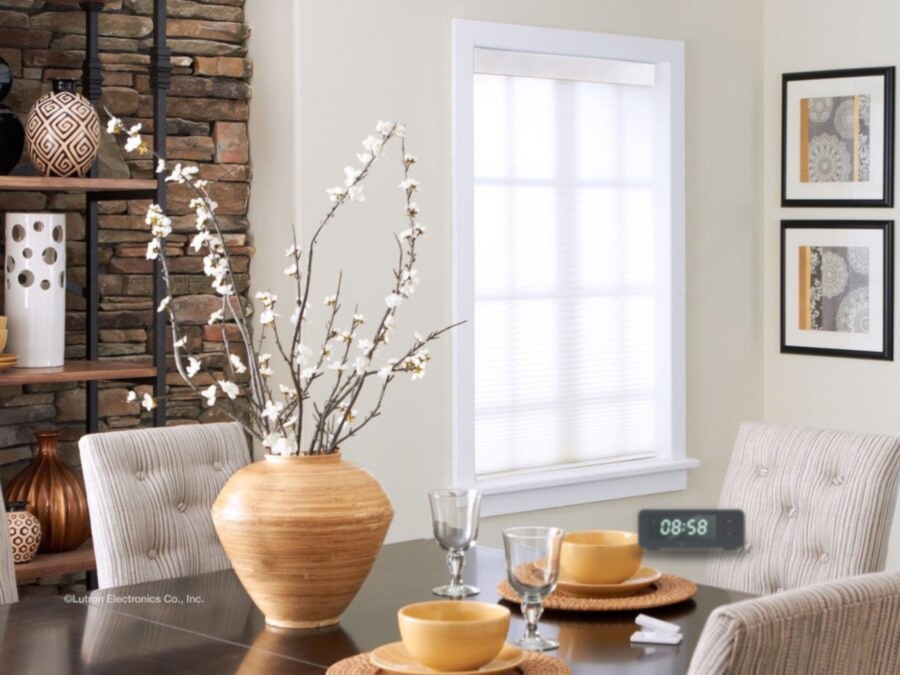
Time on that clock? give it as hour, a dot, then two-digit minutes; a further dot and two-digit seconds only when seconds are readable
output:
8.58
